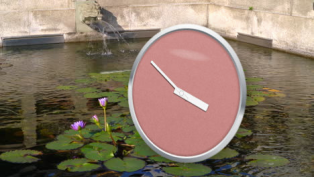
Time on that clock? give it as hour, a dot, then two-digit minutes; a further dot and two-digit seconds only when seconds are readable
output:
3.52
